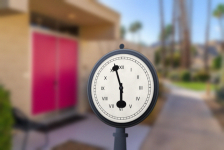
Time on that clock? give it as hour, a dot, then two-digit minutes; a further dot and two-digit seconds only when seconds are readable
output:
5.57
